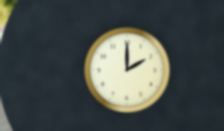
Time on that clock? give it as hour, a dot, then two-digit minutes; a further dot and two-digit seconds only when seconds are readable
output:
2.00
